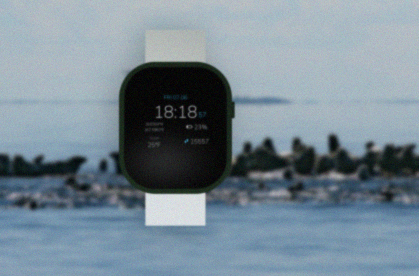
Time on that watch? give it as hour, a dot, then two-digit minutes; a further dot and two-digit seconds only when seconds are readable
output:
18.18
